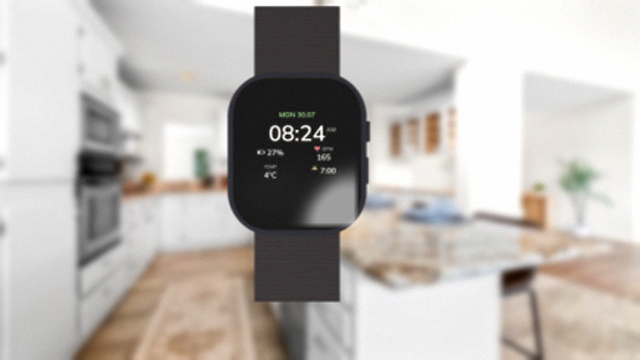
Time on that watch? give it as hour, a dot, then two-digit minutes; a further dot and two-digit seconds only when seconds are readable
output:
8.24
